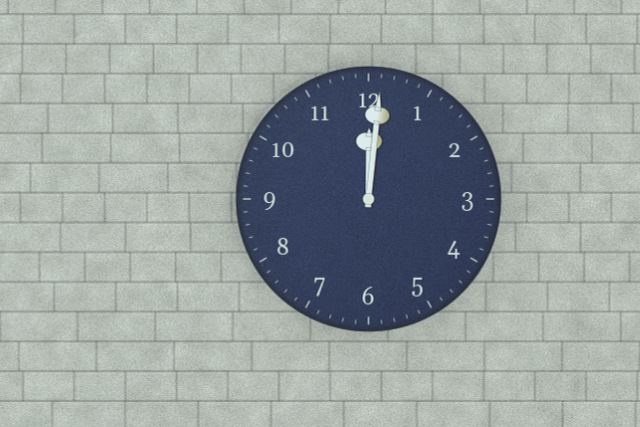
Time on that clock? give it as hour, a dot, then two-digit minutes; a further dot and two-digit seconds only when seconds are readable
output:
12.01
